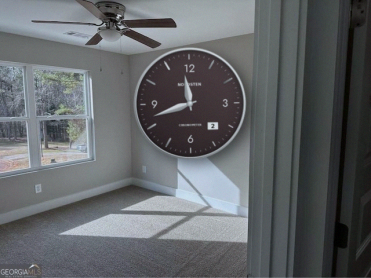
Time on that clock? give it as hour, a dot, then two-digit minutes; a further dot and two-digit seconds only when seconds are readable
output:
11.42
